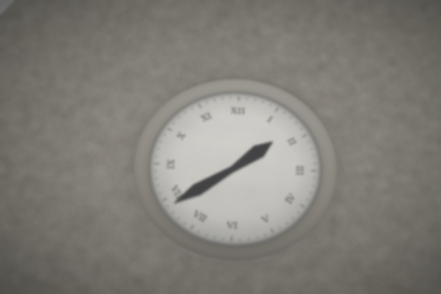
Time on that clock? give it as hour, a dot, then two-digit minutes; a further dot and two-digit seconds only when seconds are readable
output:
1.39
